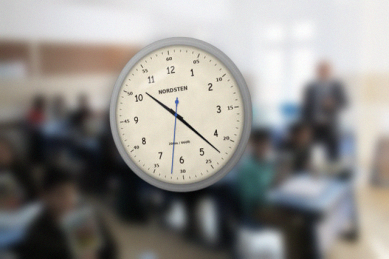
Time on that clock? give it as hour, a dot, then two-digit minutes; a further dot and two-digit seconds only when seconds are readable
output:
10.22.32
